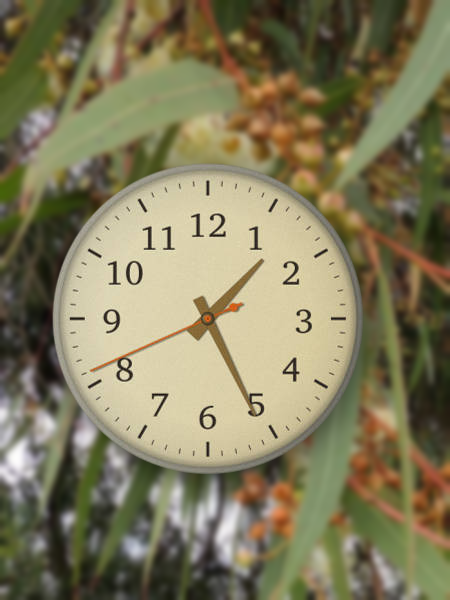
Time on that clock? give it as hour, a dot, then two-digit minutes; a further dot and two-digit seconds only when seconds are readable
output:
1.25.41
